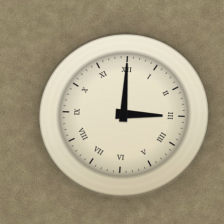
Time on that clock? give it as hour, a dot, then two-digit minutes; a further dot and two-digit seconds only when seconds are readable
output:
3.00
